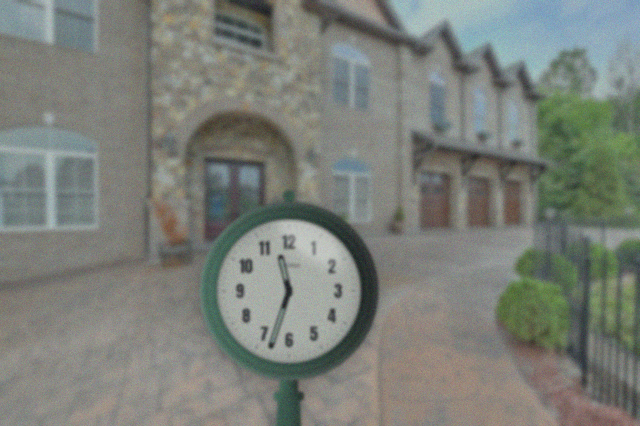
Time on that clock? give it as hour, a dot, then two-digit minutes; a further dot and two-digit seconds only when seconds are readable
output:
11.33
